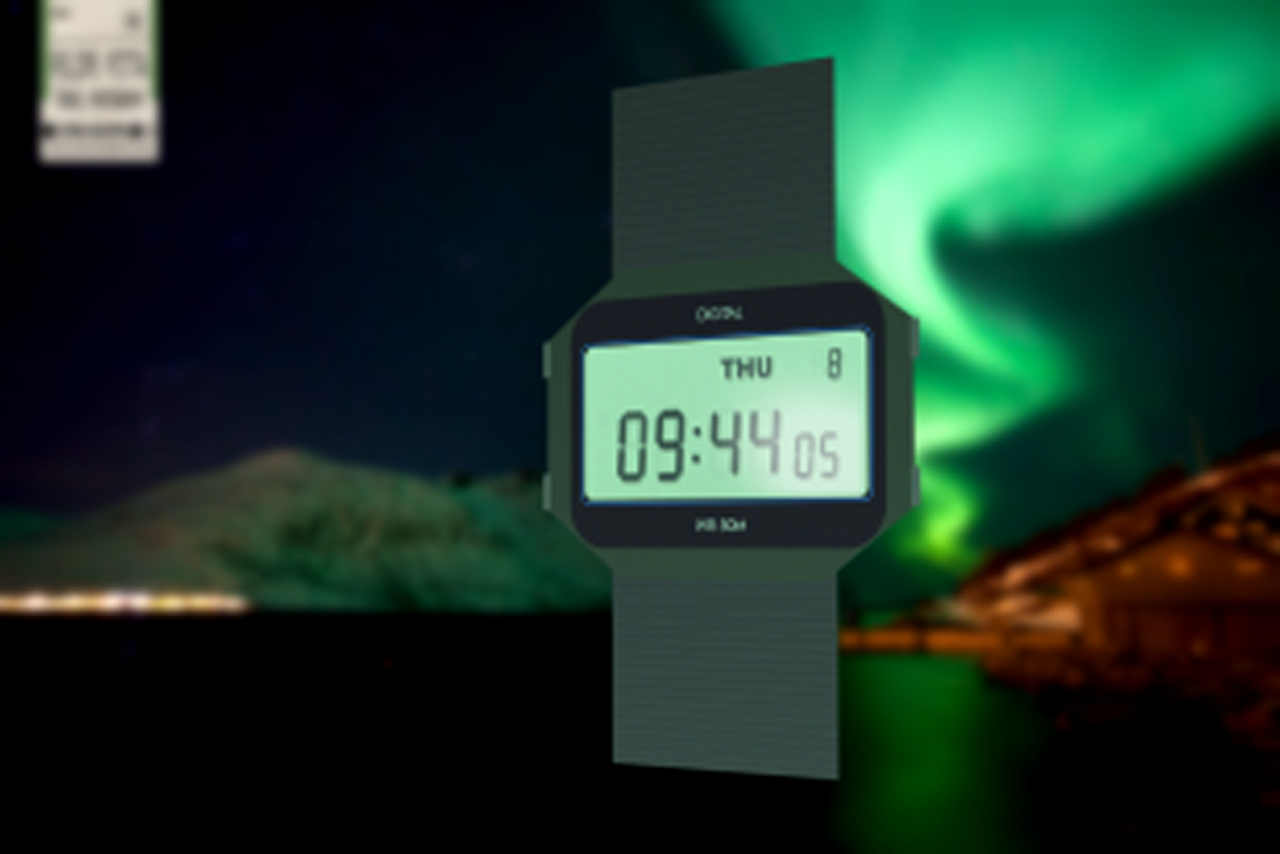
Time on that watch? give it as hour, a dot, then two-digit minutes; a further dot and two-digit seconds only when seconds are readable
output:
9.44.05
